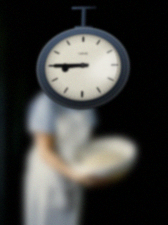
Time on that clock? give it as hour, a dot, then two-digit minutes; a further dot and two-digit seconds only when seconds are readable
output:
8.45
